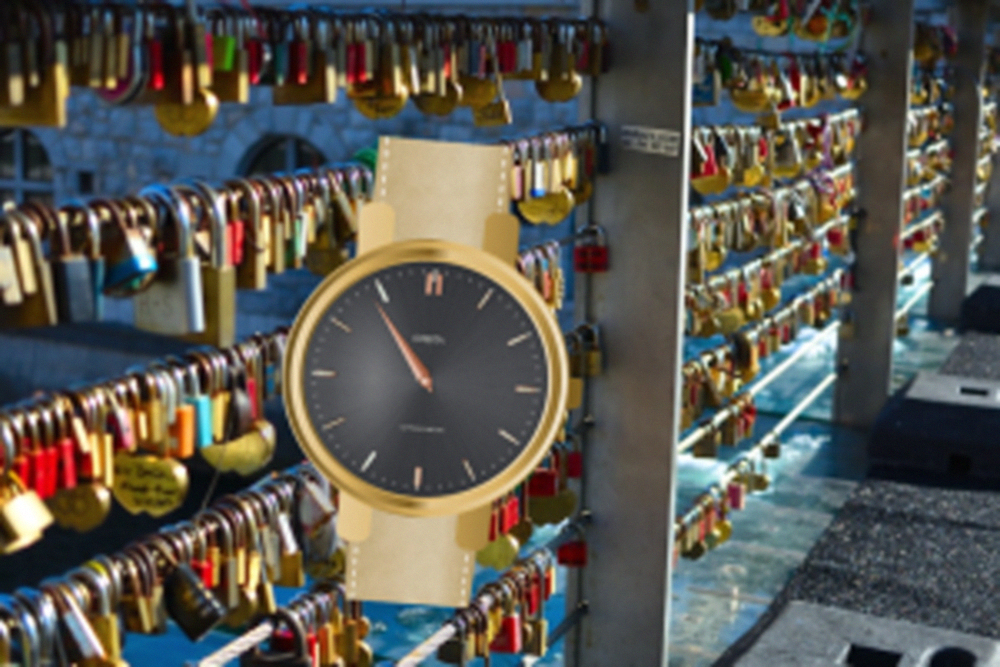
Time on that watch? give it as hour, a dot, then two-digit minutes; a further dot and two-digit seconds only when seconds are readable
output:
10.54
